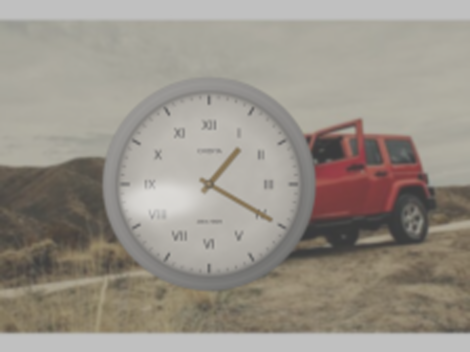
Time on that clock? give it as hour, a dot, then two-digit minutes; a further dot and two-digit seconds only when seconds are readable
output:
1.20
